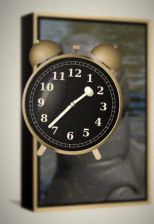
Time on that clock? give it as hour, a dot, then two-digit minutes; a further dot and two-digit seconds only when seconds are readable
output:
1.37
